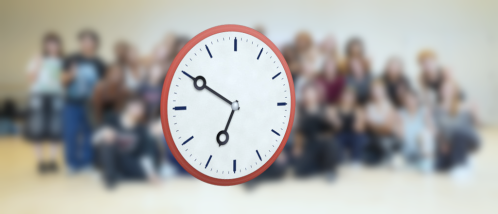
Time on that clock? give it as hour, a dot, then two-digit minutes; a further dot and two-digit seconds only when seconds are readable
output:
6.50
